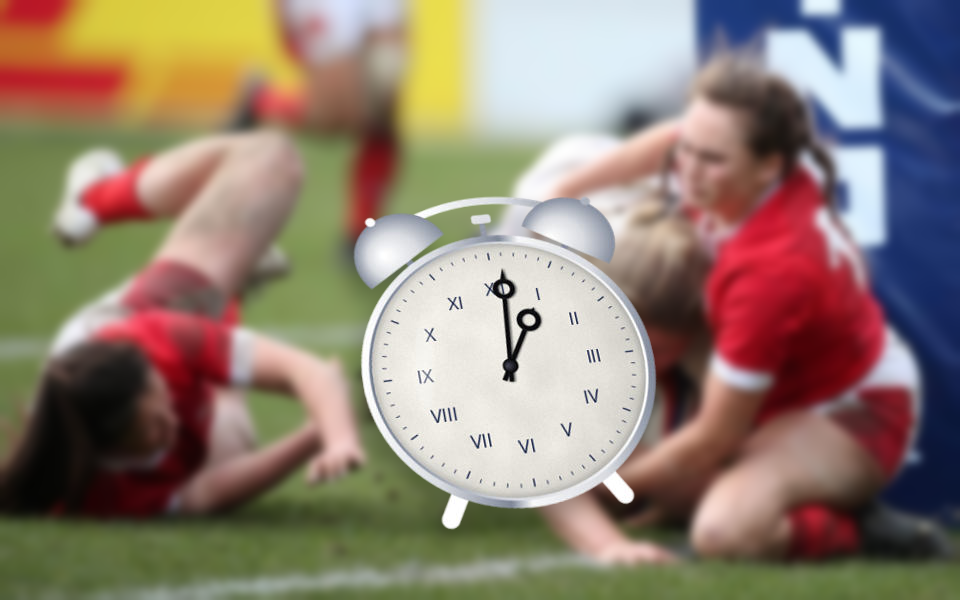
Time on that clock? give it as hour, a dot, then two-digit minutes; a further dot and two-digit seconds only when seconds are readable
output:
1.01
